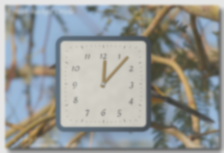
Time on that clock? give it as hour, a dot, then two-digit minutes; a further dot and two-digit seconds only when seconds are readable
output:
12.07
